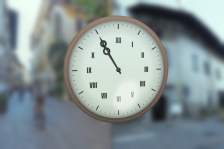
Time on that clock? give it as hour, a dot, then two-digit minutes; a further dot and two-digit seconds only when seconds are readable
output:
10.55
